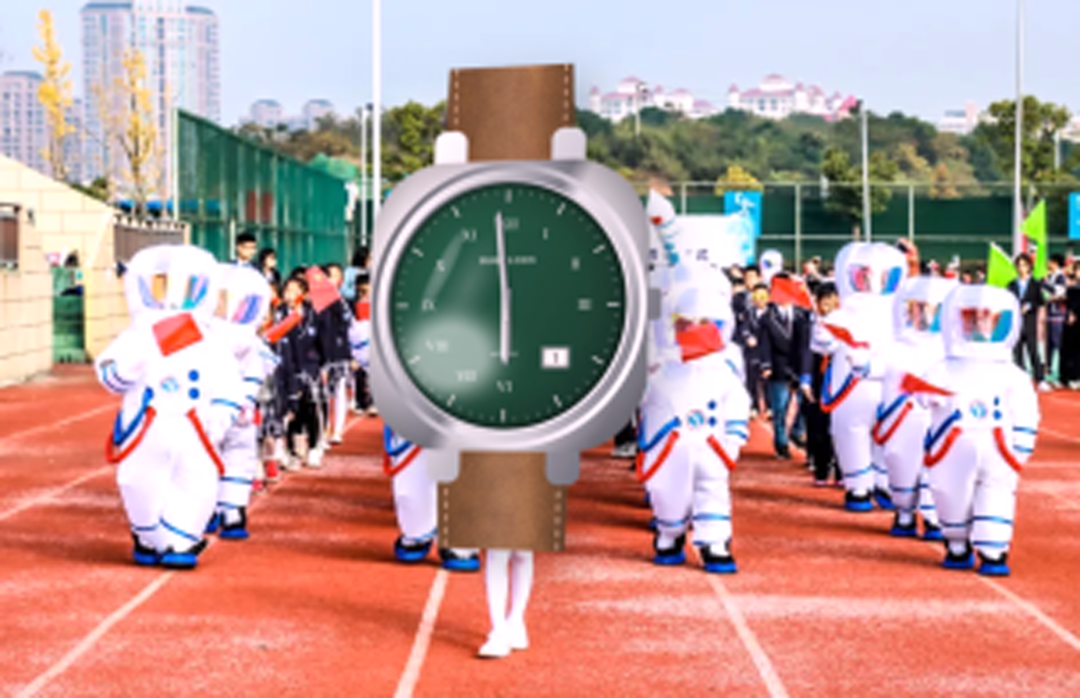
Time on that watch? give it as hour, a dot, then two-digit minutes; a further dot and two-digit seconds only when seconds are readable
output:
5.59
